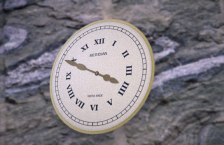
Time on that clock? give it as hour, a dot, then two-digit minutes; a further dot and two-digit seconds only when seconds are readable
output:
3.49
